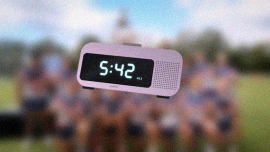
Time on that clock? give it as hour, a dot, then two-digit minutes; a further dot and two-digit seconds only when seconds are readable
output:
5.42
